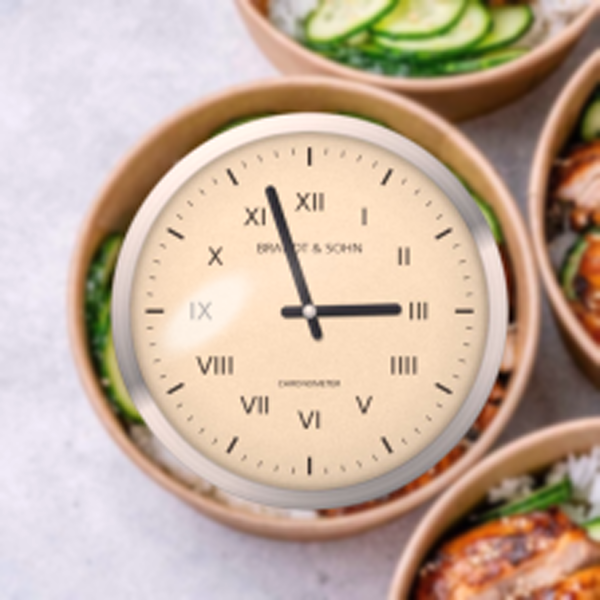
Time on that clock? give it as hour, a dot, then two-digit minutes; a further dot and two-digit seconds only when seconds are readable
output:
2.57
